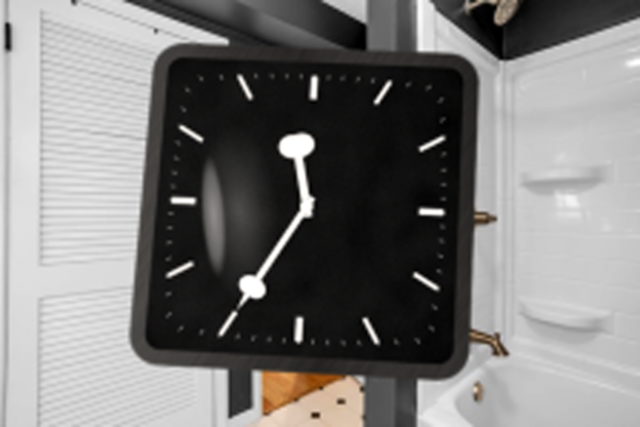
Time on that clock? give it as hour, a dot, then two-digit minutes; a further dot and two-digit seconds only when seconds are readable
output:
11.35
